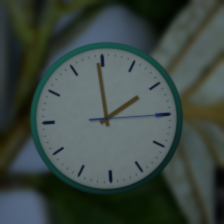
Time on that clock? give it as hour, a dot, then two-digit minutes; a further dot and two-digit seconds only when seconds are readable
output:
1.59.15
